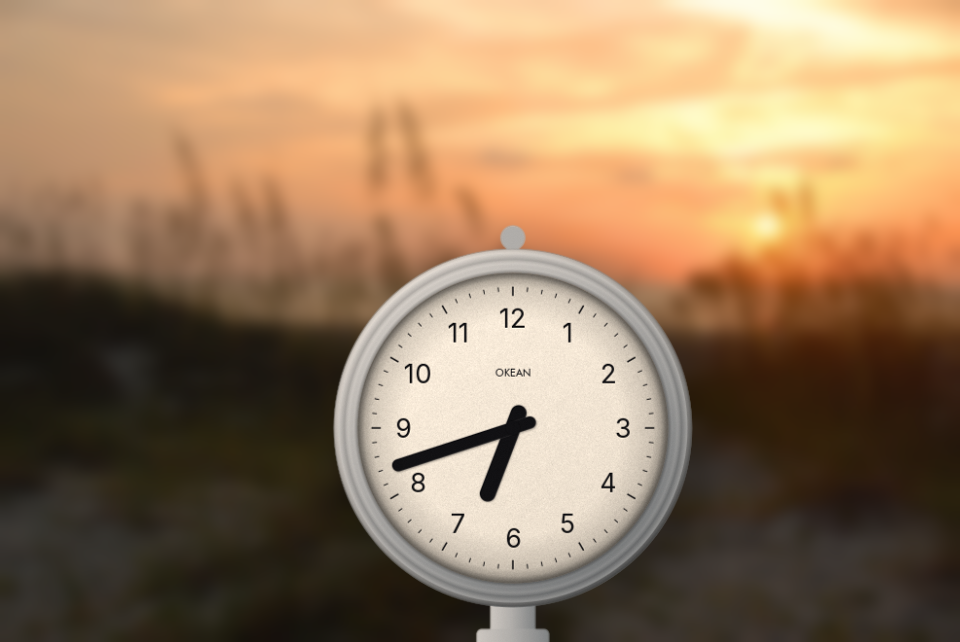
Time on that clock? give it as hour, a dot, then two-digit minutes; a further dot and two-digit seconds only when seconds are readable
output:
6.42
